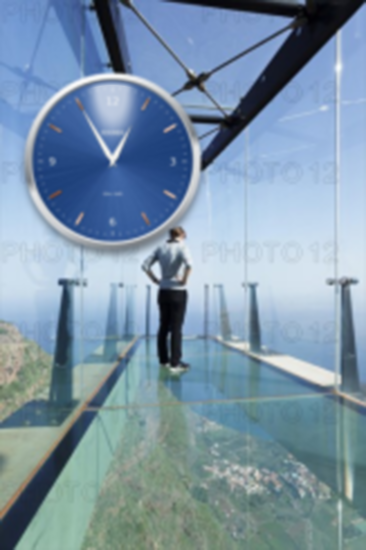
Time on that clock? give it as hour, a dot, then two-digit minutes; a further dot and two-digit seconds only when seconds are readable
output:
12.55
